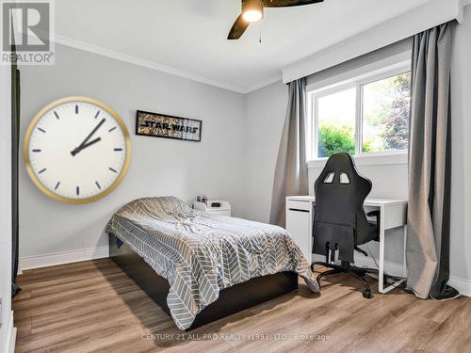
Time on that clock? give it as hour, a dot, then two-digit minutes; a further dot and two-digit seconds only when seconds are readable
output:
2.07
